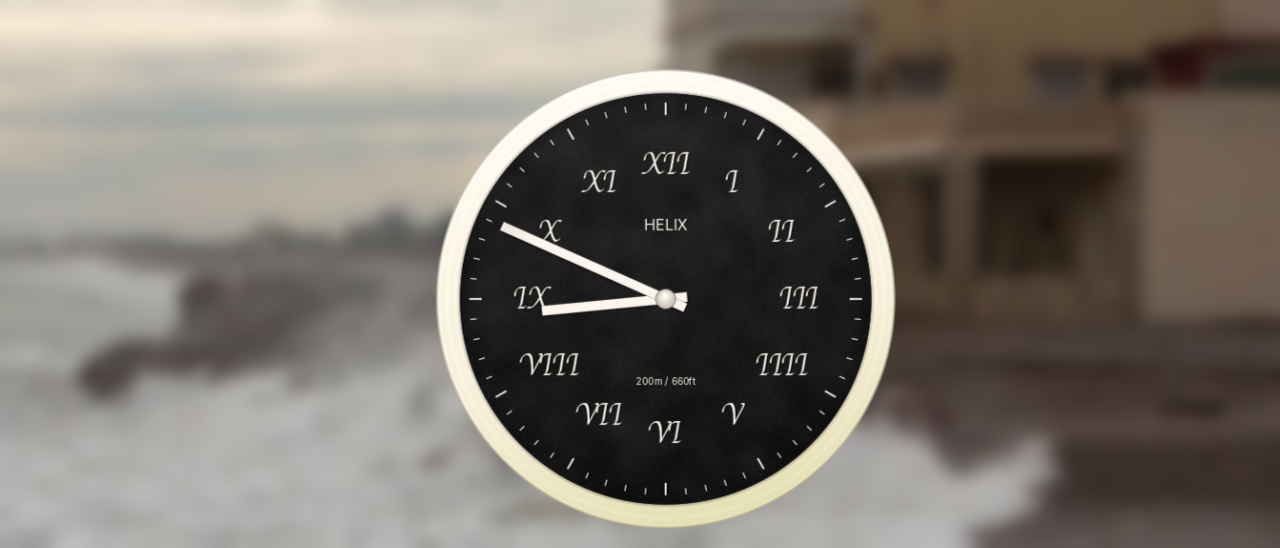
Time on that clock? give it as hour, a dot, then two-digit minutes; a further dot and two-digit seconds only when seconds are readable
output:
8.49
